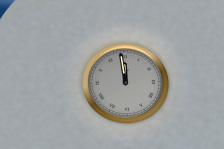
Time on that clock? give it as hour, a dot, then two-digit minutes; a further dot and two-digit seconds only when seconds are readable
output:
11.59
